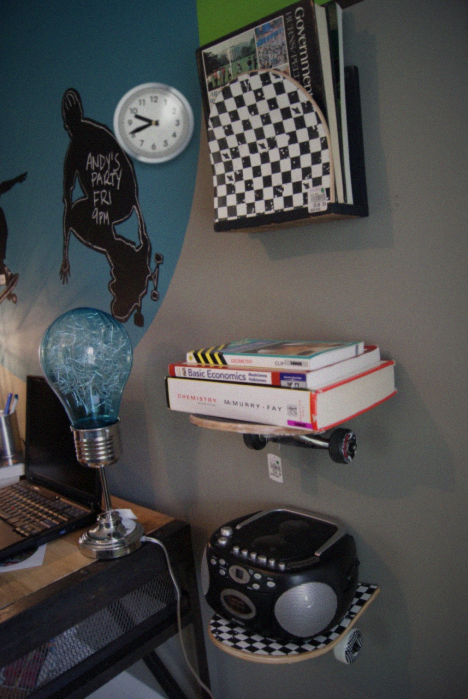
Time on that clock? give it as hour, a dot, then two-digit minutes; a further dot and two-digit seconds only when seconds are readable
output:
9.41
